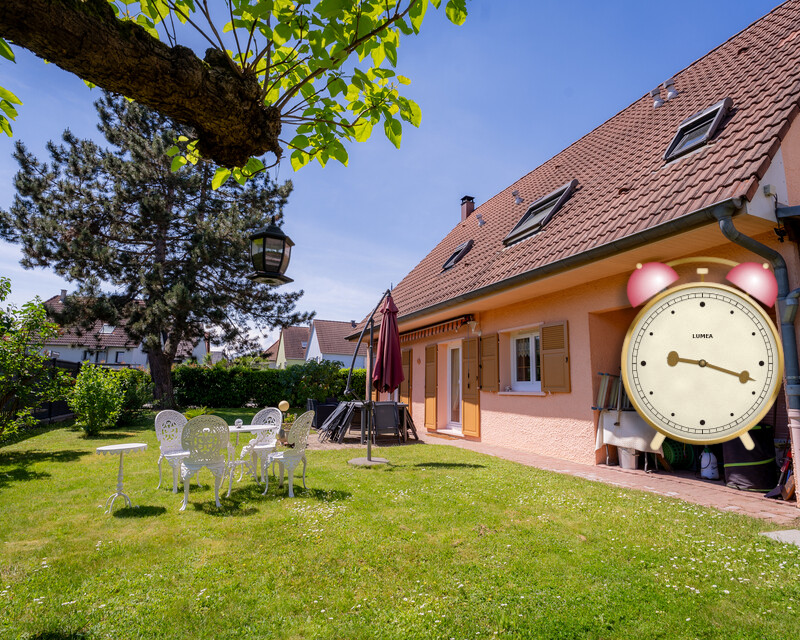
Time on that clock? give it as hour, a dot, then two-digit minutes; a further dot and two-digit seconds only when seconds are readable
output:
9.18
